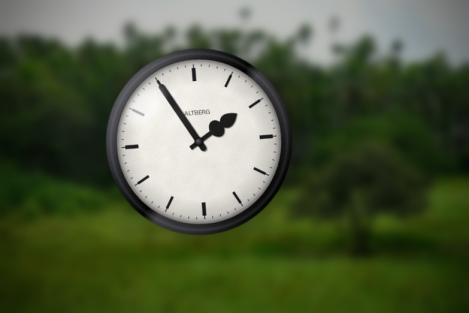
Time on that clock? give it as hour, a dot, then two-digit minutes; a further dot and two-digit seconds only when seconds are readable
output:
1.55
